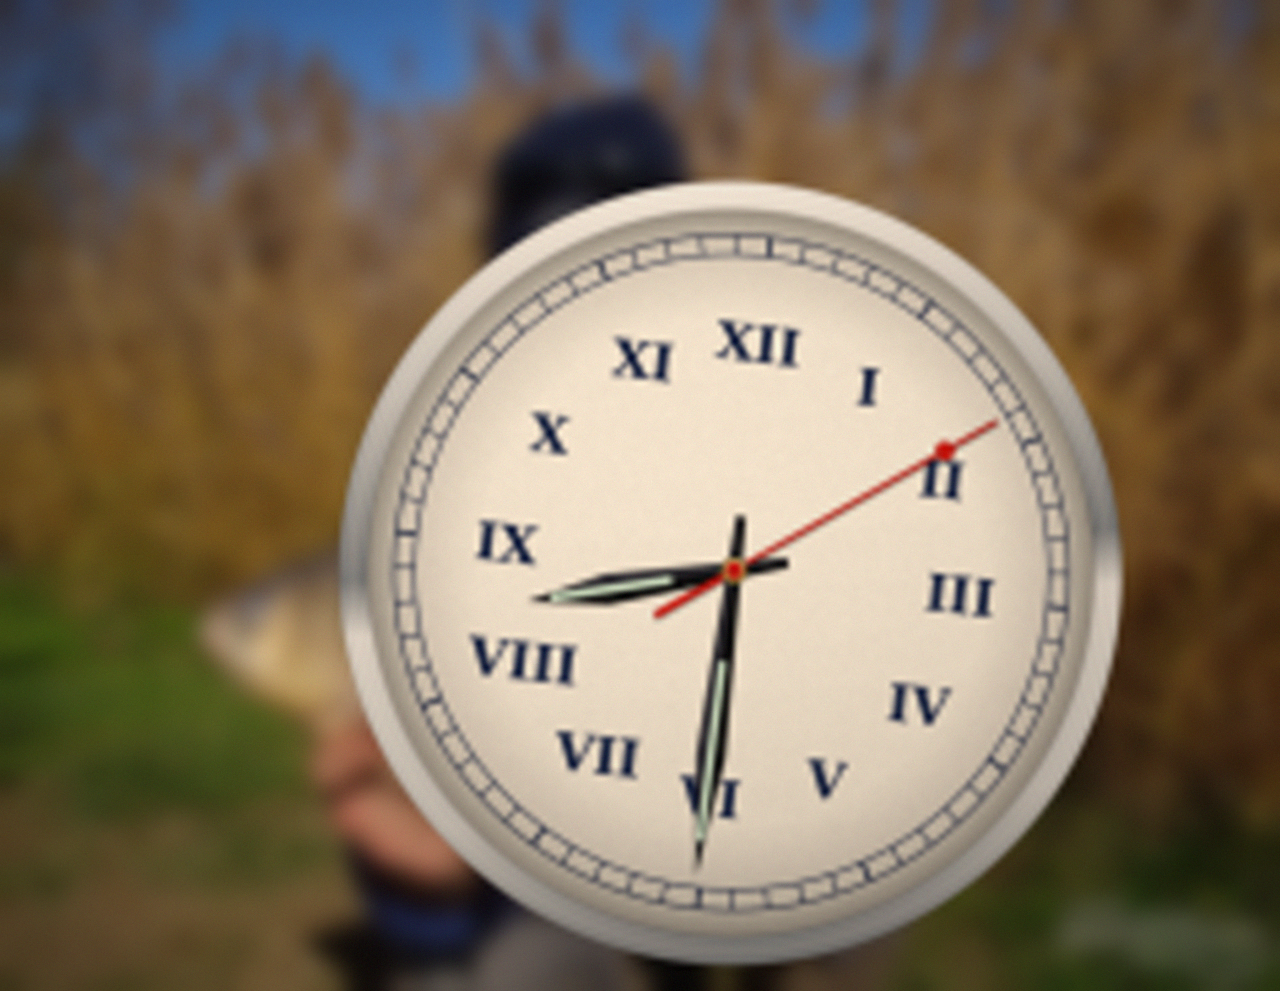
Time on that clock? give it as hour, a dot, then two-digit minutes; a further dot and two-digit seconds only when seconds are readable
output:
8.30.09
